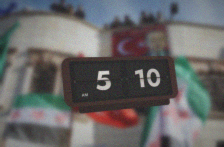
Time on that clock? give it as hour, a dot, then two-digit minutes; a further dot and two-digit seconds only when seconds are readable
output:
5.10
